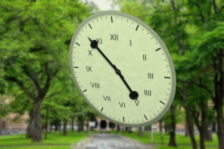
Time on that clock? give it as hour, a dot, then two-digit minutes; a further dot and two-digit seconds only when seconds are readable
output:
4.53
